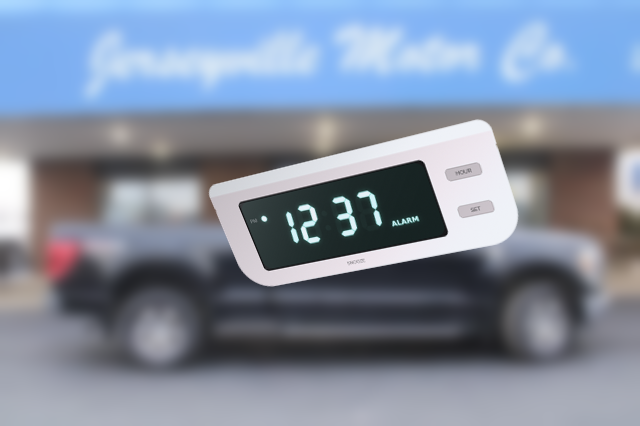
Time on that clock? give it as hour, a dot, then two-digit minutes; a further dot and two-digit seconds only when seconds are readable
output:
12.37
